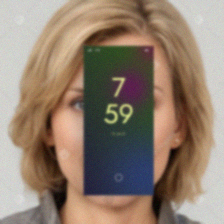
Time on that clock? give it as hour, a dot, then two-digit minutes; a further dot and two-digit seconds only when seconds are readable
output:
7.59
